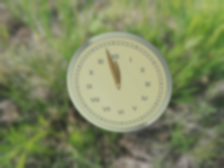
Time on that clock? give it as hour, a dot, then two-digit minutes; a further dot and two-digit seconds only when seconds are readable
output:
11.58
